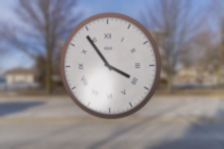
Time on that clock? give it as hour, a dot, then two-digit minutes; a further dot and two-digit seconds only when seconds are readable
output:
3.54
